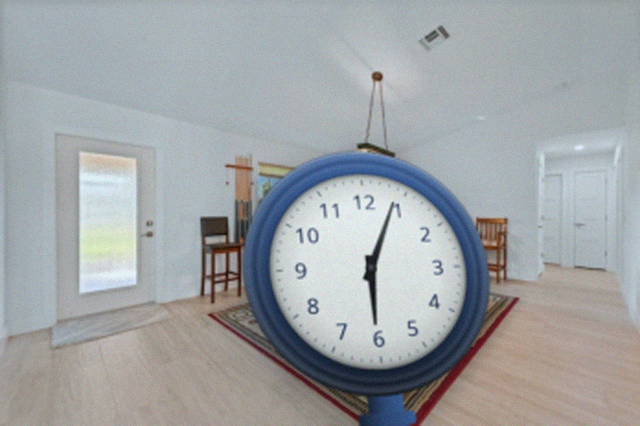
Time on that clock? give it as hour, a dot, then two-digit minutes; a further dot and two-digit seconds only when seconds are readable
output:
6.04
